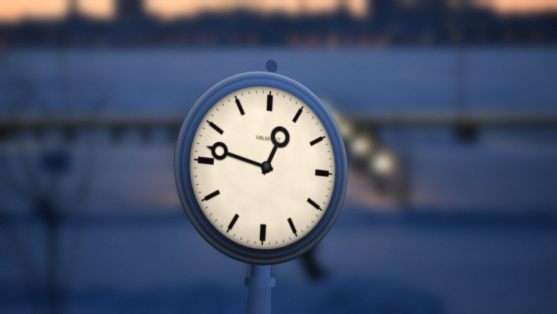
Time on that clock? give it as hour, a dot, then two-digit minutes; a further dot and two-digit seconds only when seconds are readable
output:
12.47
